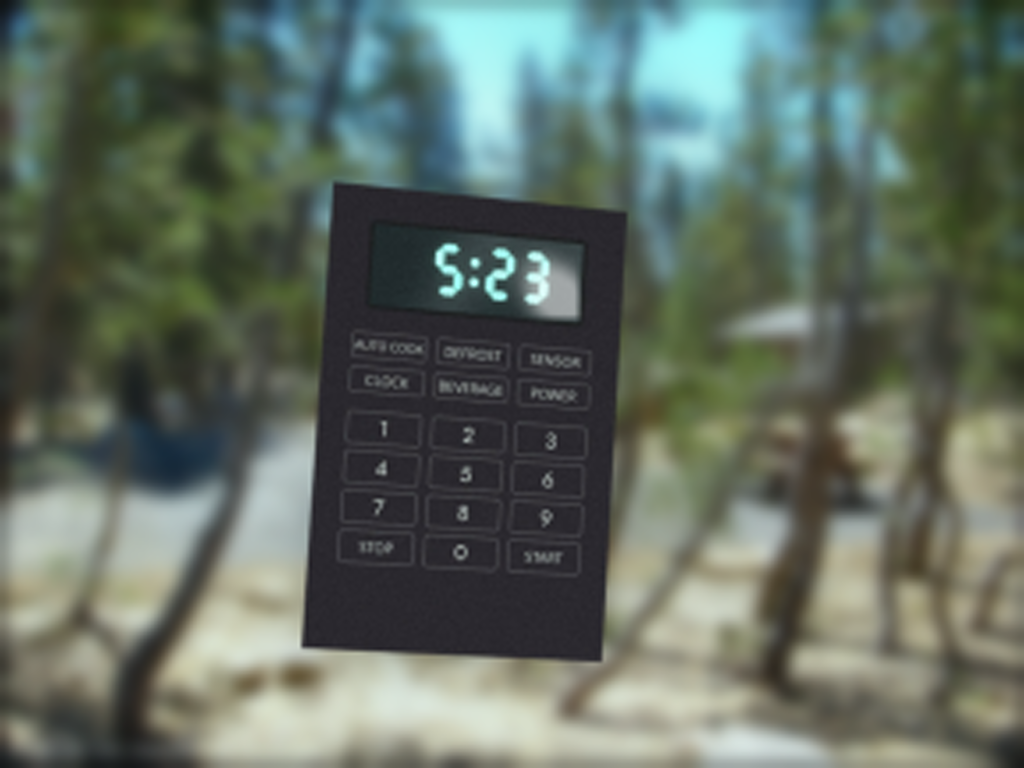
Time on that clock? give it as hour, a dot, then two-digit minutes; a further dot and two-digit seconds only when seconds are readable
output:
5.23
